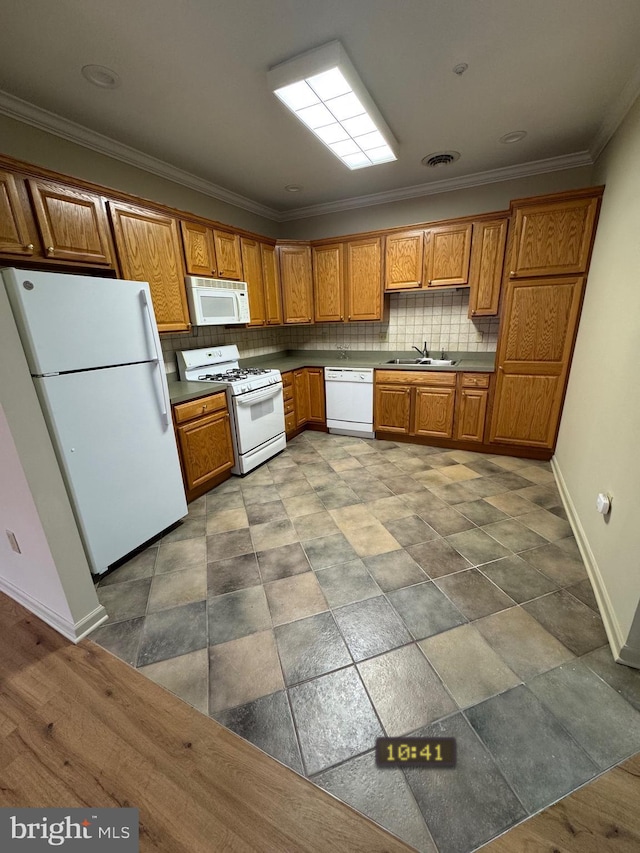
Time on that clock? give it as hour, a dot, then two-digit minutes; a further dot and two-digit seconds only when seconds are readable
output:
10.41
